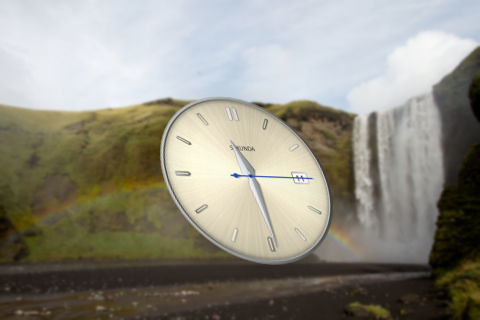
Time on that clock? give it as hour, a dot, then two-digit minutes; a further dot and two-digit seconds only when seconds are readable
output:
11.29.15
